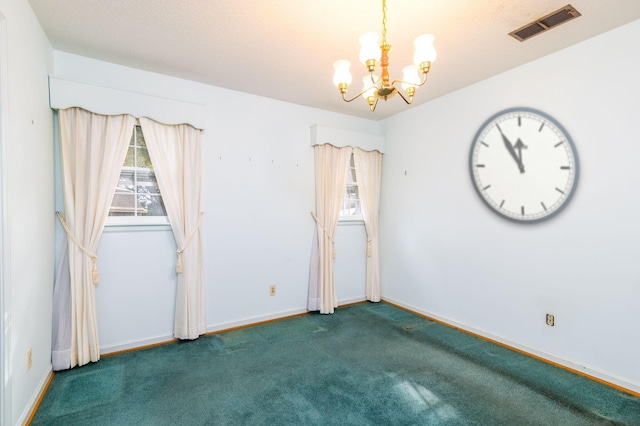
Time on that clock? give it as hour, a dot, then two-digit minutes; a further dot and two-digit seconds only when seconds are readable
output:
11.55
